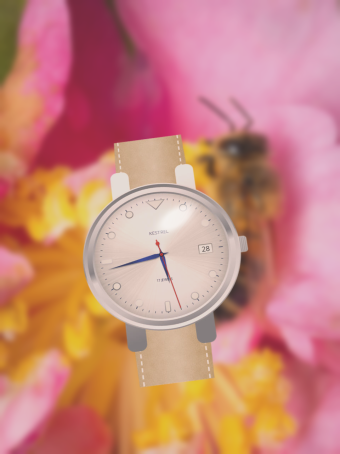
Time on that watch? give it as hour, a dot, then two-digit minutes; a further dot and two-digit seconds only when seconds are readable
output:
5.43.28
